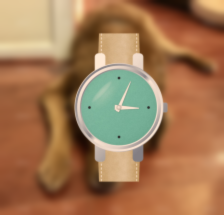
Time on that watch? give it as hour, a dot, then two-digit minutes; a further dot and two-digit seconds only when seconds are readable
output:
3.04
